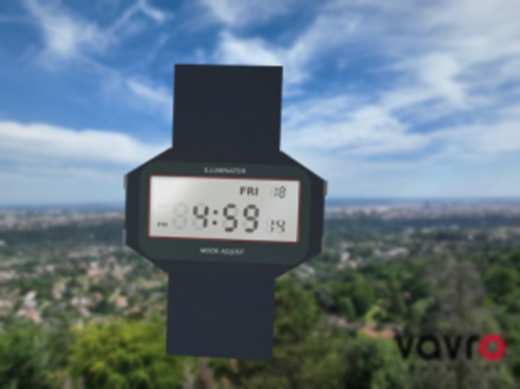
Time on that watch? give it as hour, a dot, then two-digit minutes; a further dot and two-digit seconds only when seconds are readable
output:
4.59.14
